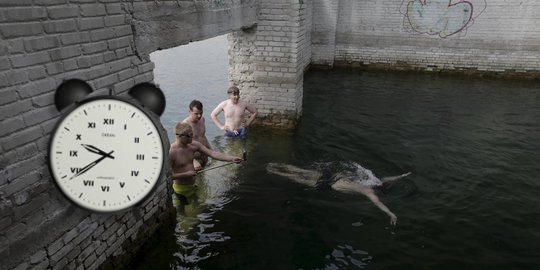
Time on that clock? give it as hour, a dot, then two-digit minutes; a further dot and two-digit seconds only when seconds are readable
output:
9.39
